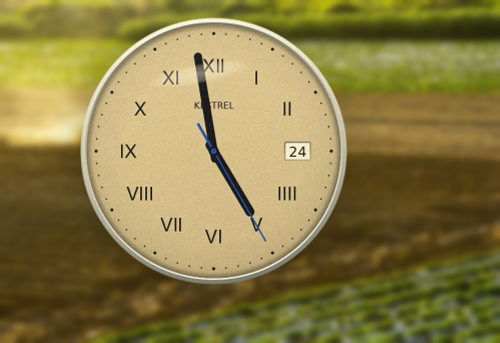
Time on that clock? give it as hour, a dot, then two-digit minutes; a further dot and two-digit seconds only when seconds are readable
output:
4.58.25
